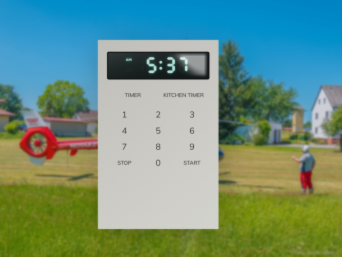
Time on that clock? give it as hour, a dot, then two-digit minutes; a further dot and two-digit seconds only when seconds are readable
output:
5.37
